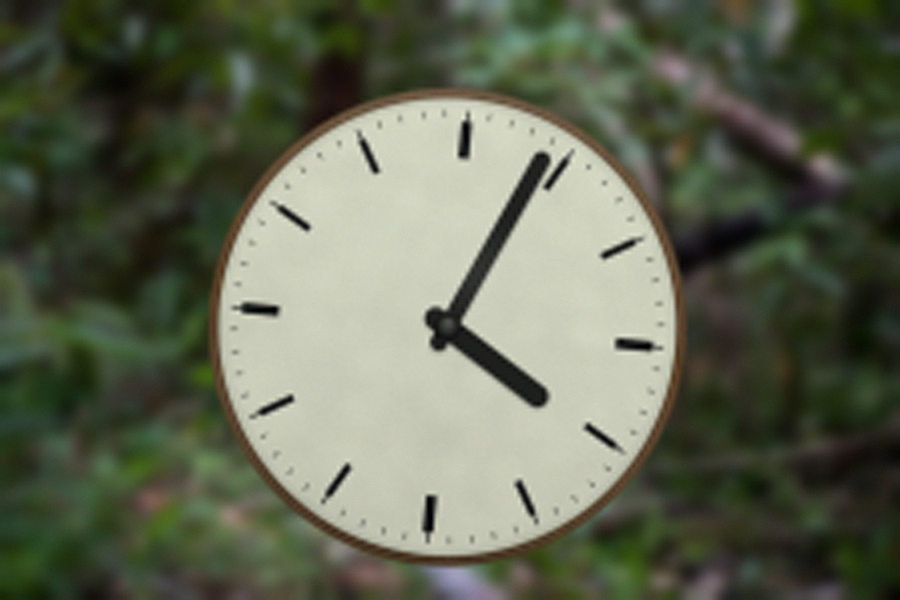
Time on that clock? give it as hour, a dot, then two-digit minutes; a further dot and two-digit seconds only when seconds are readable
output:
4.04
